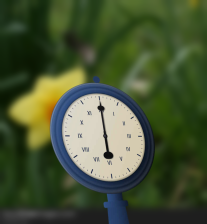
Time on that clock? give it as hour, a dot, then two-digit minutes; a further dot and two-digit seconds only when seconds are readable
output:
6.00
